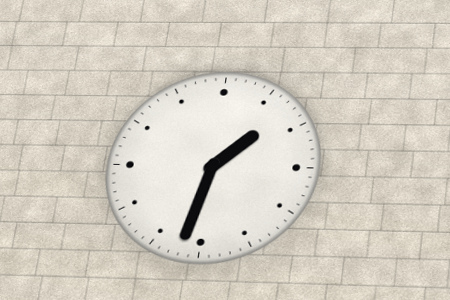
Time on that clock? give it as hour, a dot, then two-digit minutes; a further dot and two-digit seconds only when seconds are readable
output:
1.32
